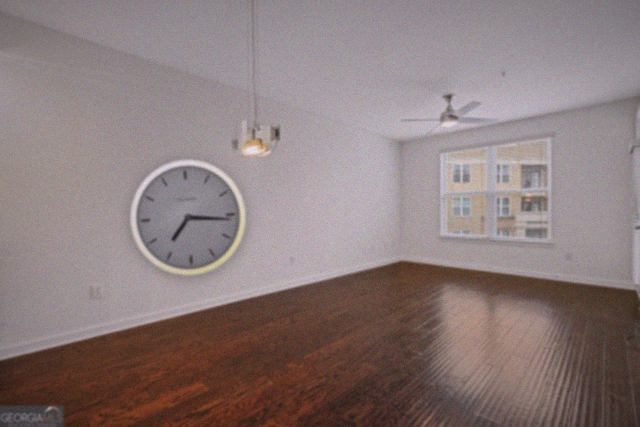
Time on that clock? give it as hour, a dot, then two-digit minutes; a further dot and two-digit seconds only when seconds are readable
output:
7.16
